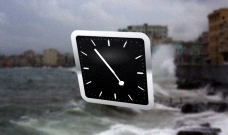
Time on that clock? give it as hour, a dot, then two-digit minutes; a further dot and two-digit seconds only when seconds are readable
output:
4.54
